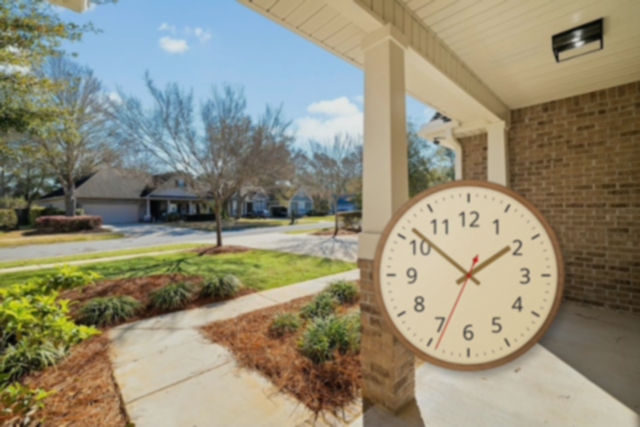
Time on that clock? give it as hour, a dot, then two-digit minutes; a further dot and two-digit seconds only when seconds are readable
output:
1.51.34
